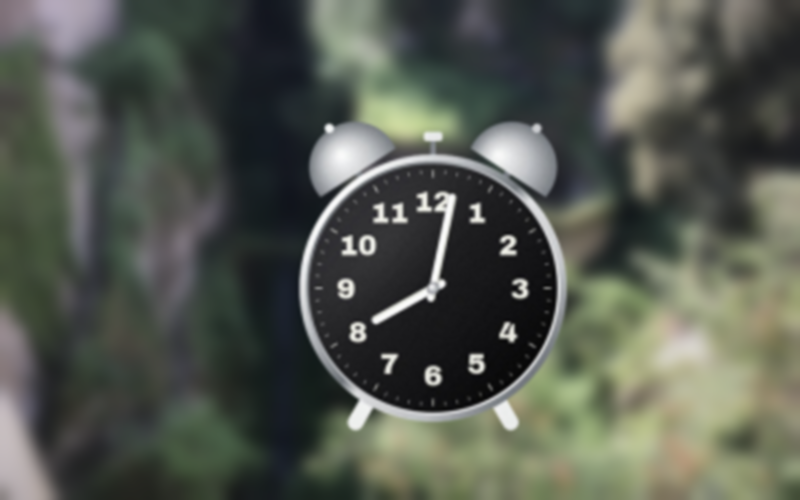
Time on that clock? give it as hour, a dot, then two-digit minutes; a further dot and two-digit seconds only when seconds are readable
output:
8.02
